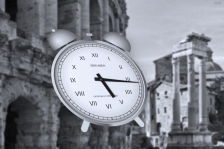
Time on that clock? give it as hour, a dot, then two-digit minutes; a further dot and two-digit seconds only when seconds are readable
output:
5.16
